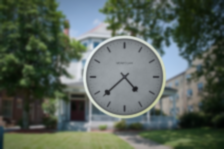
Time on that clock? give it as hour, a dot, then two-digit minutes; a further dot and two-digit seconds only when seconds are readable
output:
4.38
